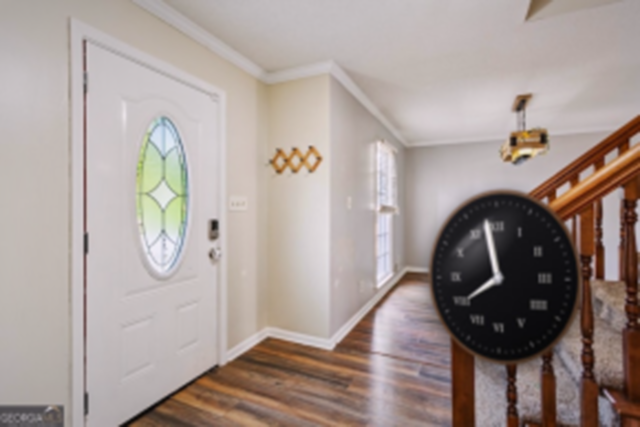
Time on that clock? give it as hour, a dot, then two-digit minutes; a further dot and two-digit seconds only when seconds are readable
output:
7.58
